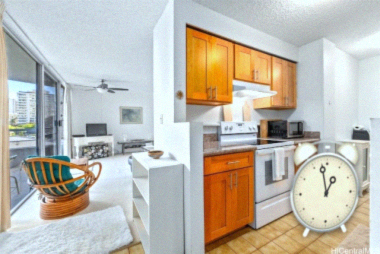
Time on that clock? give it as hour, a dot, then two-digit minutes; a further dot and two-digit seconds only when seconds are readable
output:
12.58
